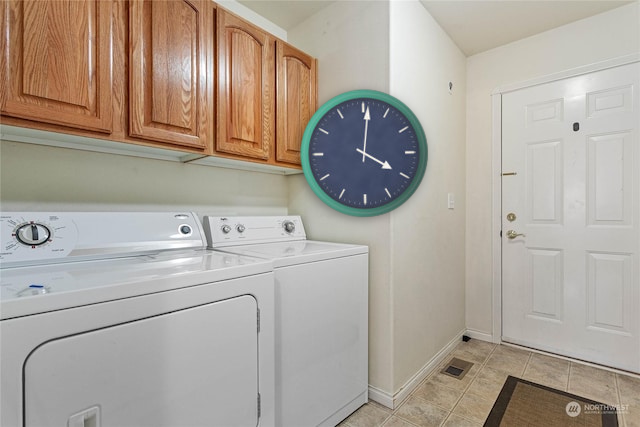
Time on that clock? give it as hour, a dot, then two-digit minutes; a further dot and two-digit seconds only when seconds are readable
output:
4.01
